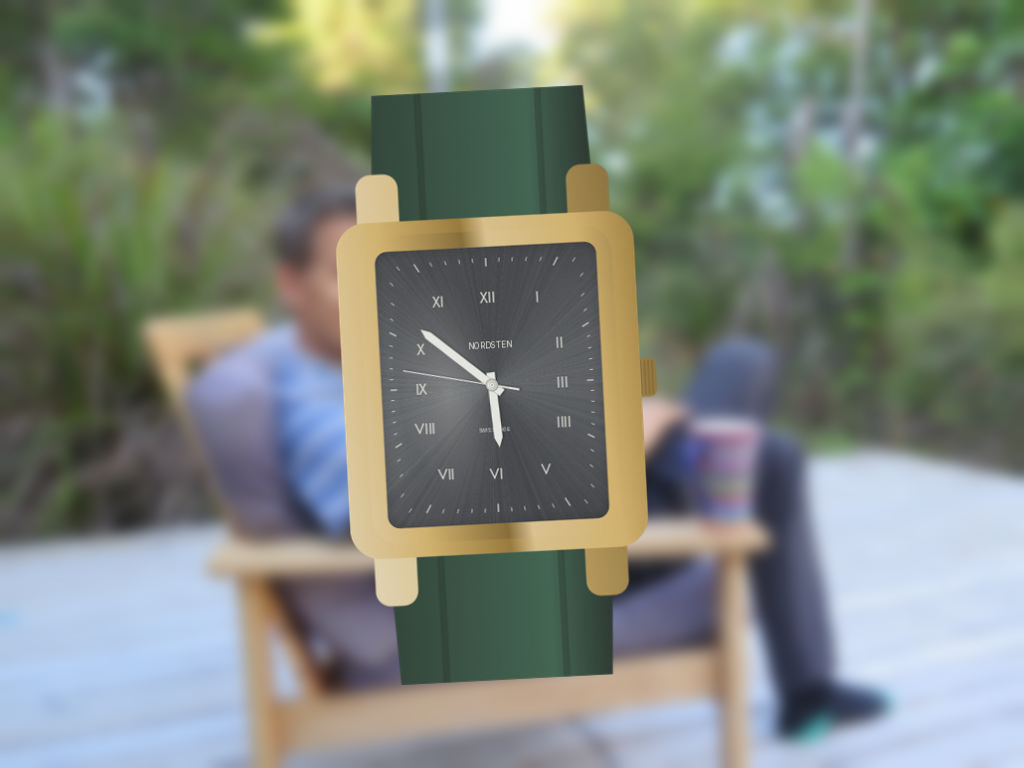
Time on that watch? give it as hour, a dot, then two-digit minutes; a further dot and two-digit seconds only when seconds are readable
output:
5.51.47
